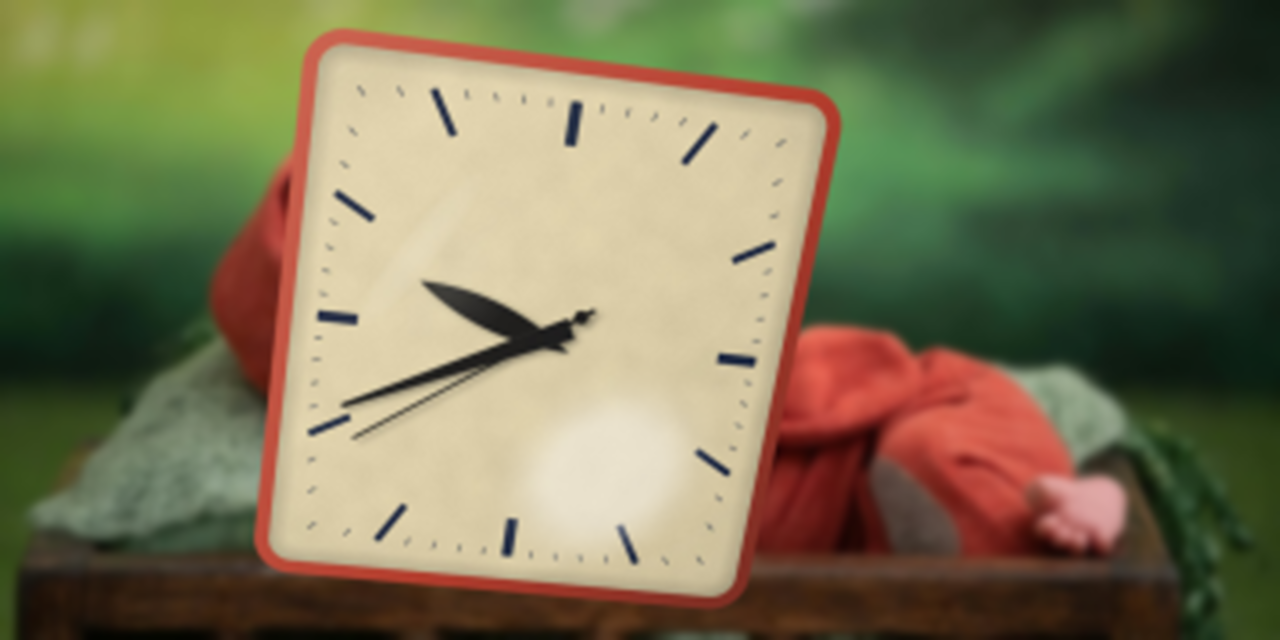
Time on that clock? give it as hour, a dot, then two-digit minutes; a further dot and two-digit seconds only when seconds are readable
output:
9.40.39
